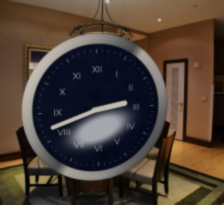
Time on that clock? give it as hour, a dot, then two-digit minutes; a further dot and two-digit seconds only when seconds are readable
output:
2.42
